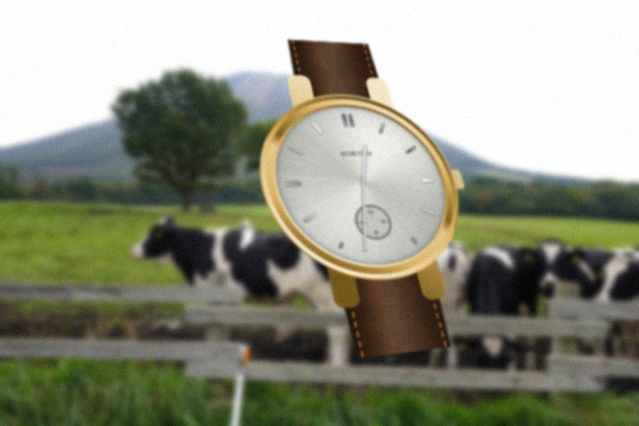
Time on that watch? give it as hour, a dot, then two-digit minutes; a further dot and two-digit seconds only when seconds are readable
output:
12.32
